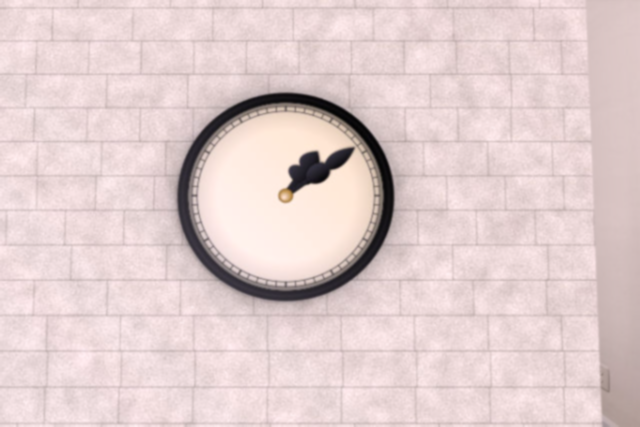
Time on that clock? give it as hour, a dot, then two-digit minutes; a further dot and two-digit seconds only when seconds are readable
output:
1.09
